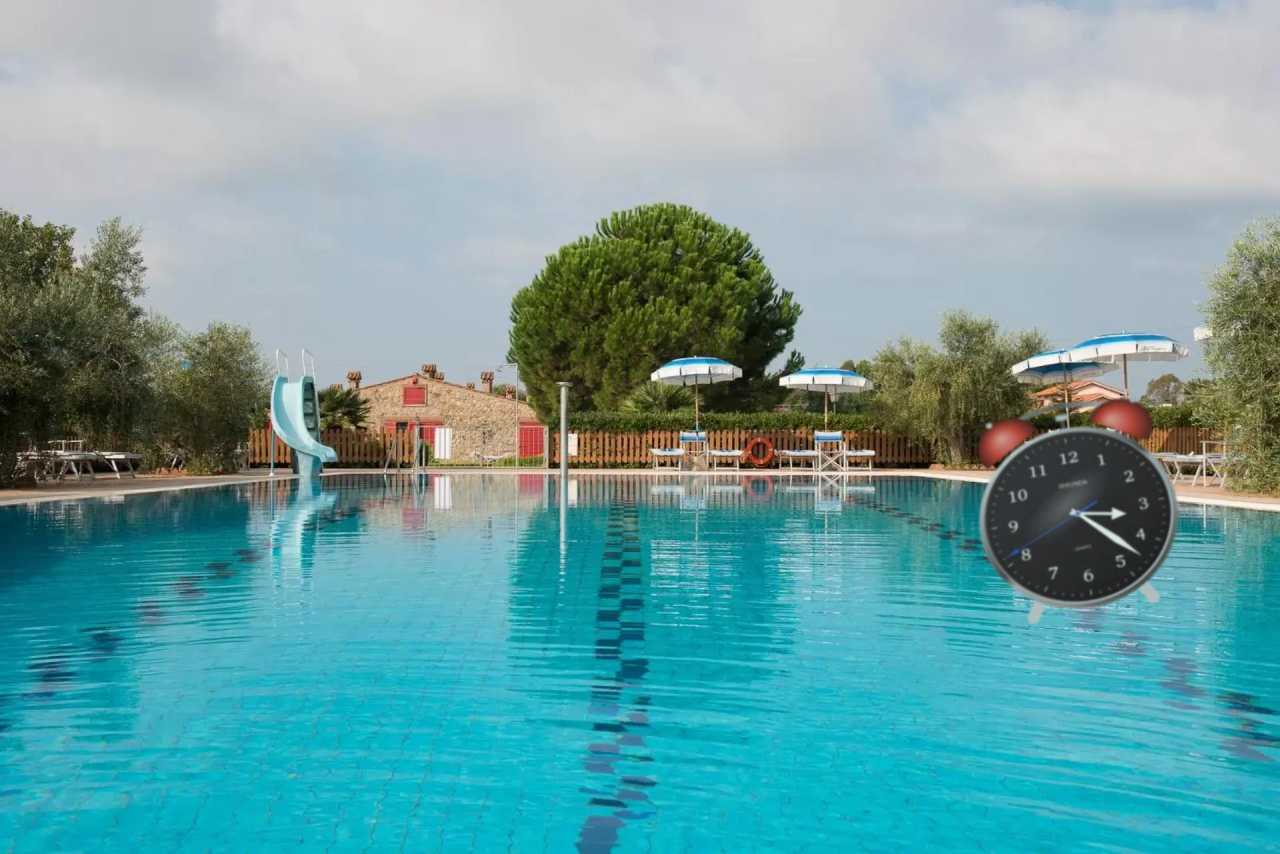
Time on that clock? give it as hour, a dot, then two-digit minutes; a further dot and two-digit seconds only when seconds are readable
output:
3.22.41
